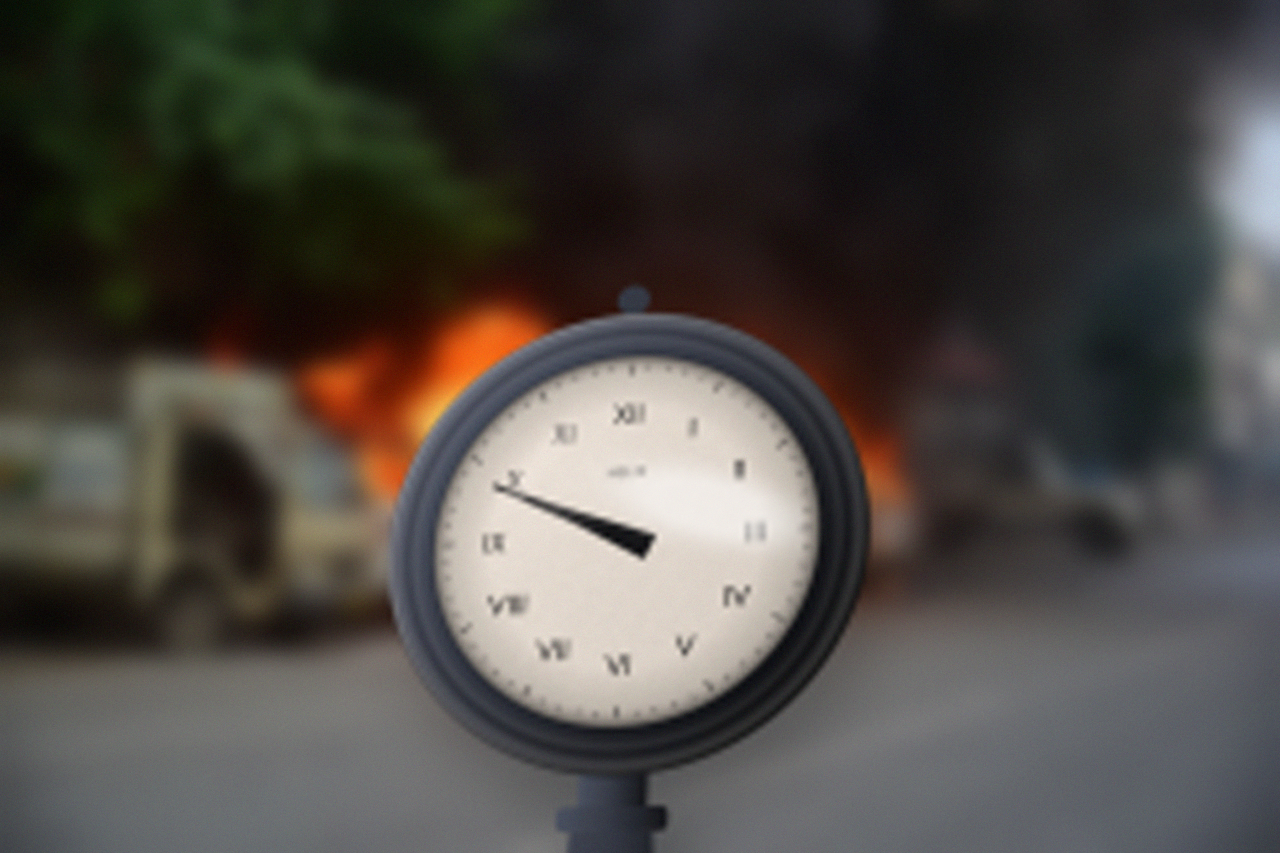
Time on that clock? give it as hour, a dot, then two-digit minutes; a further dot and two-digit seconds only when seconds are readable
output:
9.49
